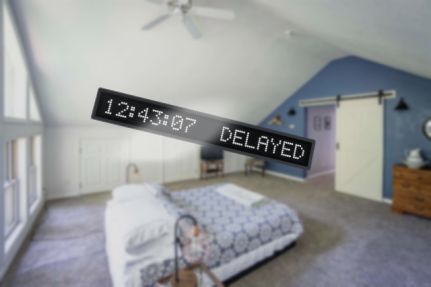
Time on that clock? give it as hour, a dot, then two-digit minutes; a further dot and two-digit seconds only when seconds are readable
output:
12.43.07
